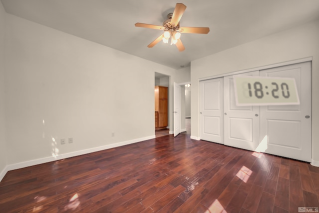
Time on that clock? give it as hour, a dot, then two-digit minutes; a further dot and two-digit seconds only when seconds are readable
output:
18.20
